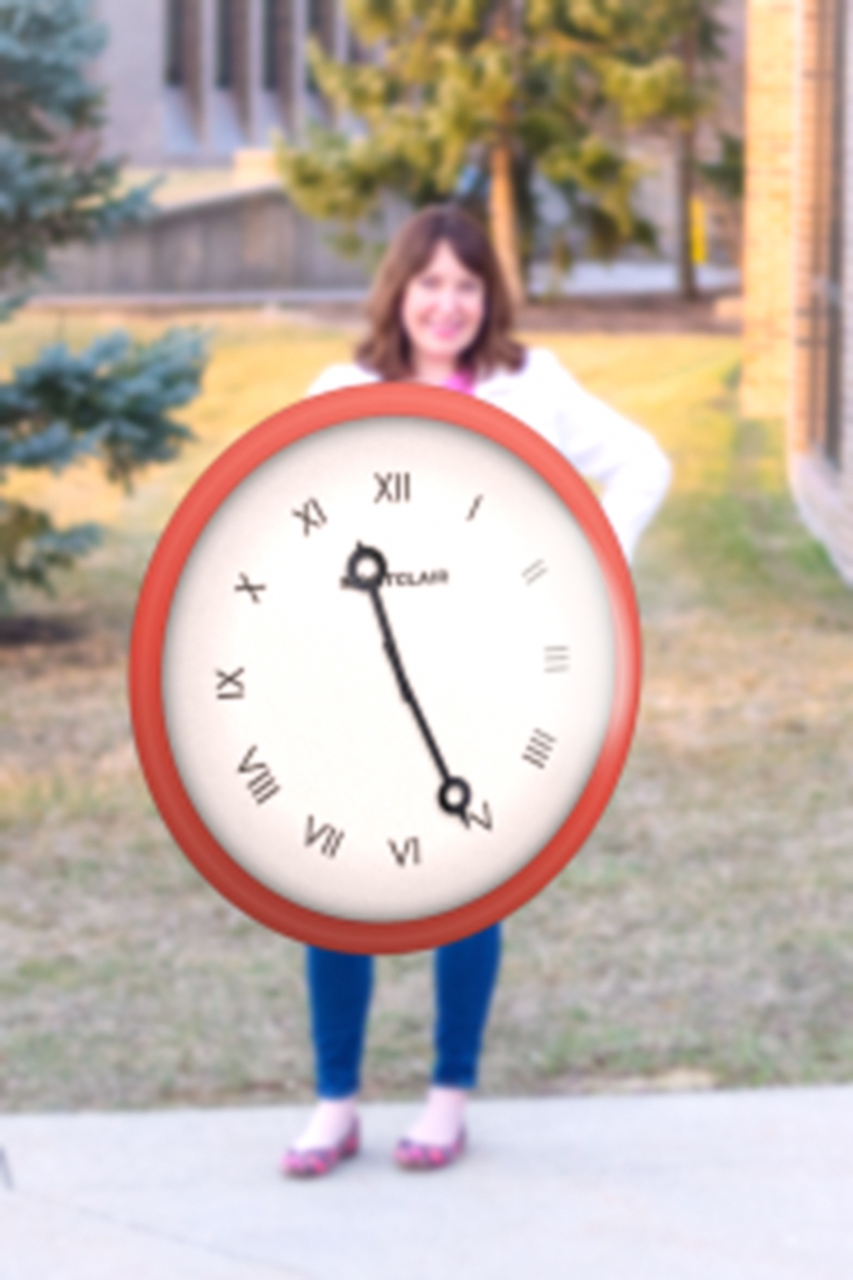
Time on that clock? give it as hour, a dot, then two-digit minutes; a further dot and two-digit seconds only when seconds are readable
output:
11.26
